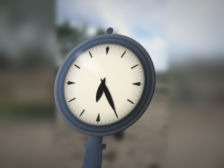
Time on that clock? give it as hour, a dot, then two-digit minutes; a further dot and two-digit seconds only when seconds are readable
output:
6.25
